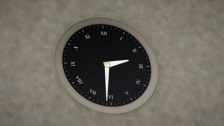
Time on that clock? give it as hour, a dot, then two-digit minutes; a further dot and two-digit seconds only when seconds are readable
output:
2.31
